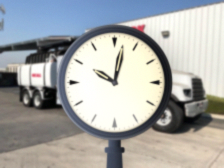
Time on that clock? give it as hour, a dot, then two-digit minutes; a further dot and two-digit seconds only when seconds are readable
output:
10.02
